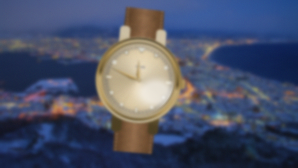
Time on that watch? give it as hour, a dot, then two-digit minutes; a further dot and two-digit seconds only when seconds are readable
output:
11.48
